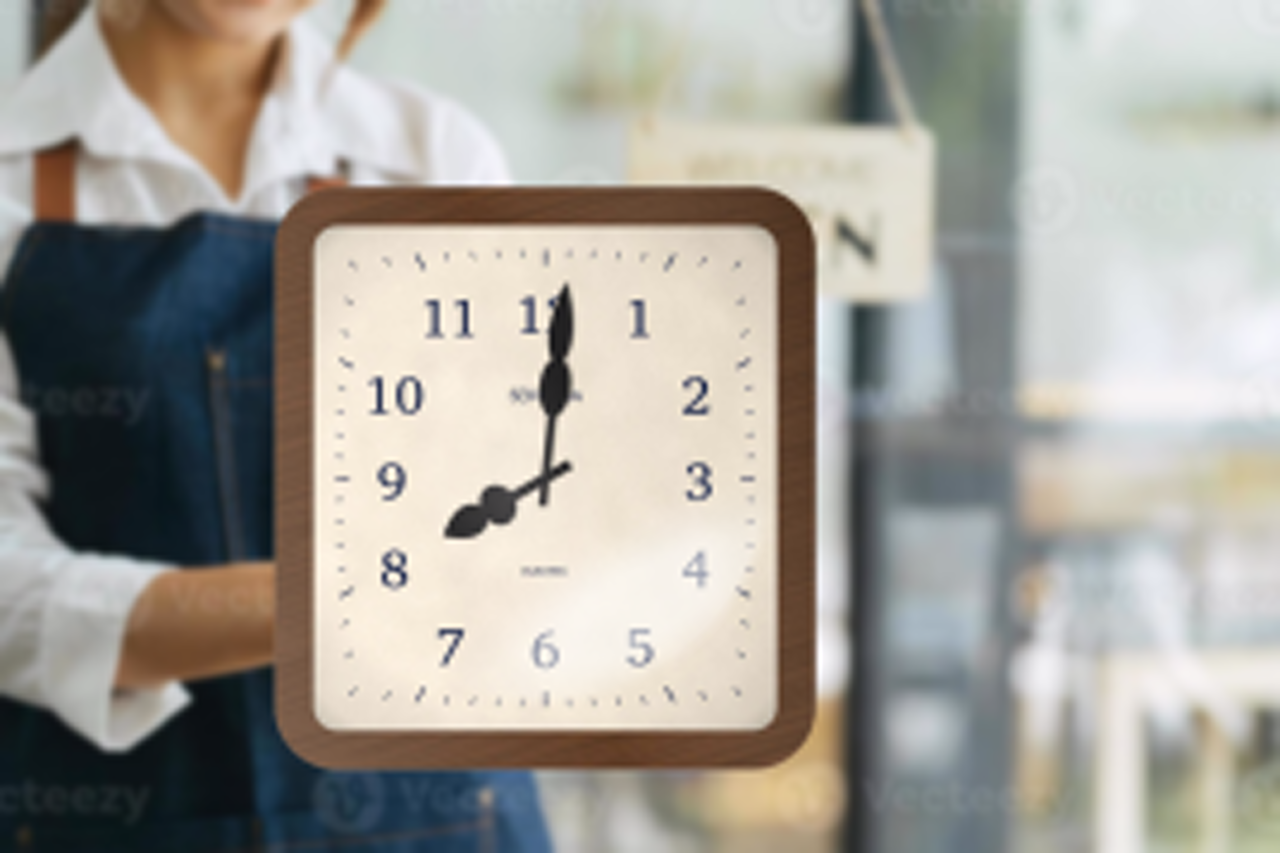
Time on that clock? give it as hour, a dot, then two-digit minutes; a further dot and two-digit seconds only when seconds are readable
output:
8.01
